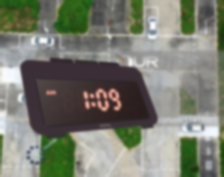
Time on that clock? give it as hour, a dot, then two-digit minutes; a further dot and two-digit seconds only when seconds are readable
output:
1.09
